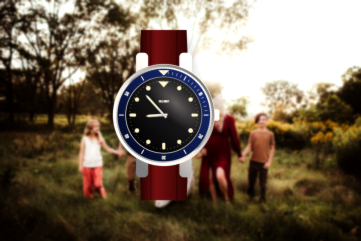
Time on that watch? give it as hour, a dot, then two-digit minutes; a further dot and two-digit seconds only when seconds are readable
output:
8.53
